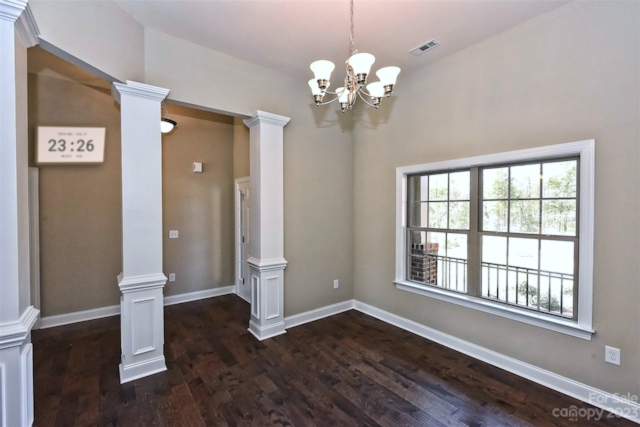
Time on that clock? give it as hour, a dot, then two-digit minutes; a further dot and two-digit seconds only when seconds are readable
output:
23.26
